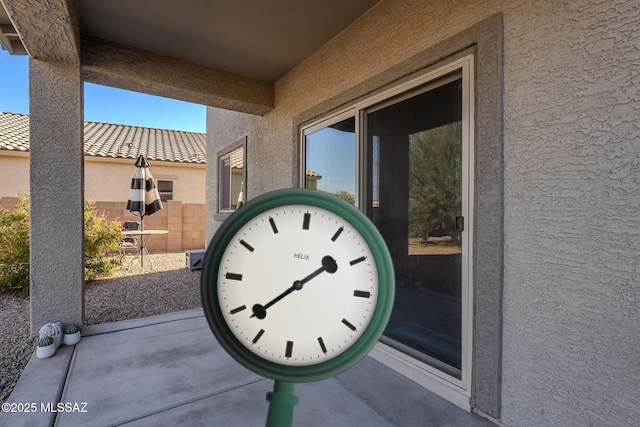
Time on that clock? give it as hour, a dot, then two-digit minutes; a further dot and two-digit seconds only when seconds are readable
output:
1.38
